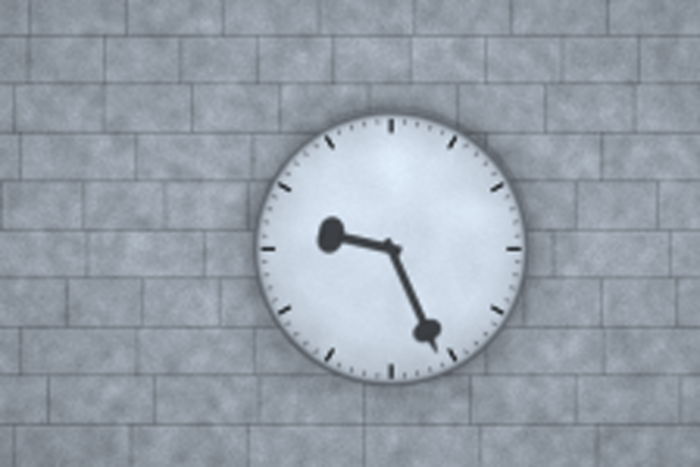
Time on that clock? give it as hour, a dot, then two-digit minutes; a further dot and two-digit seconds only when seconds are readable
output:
9.26
